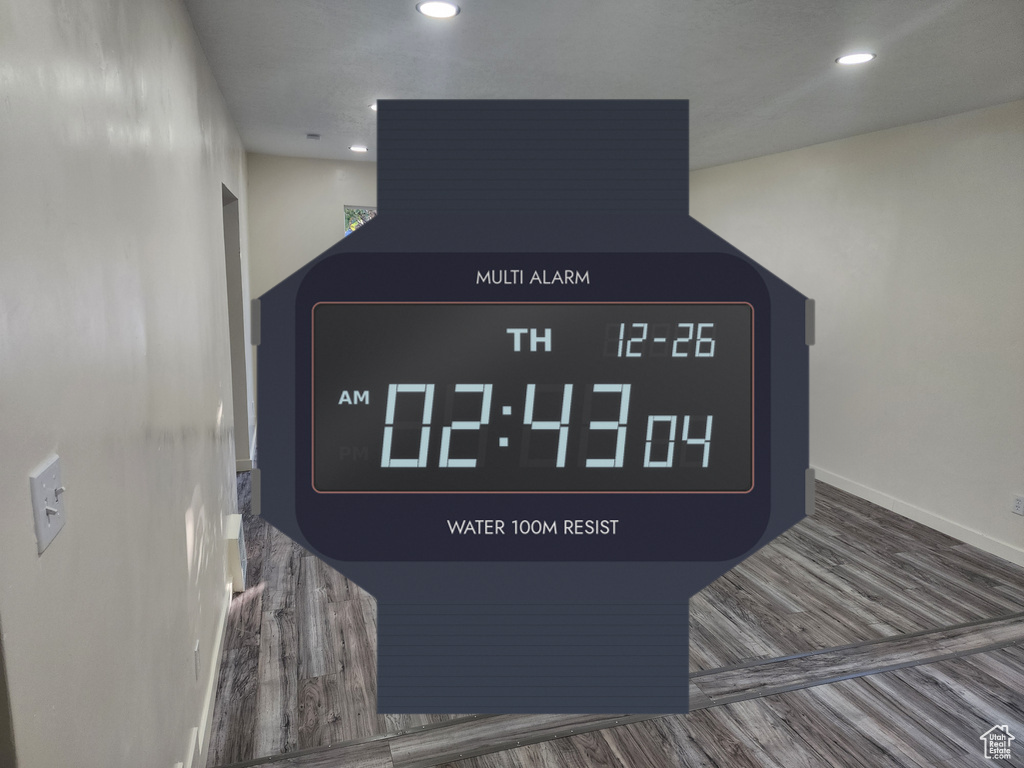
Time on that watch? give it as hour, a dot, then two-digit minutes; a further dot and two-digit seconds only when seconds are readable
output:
2.43.04
